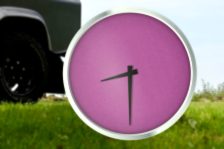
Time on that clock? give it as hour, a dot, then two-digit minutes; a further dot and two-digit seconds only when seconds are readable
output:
8.30
